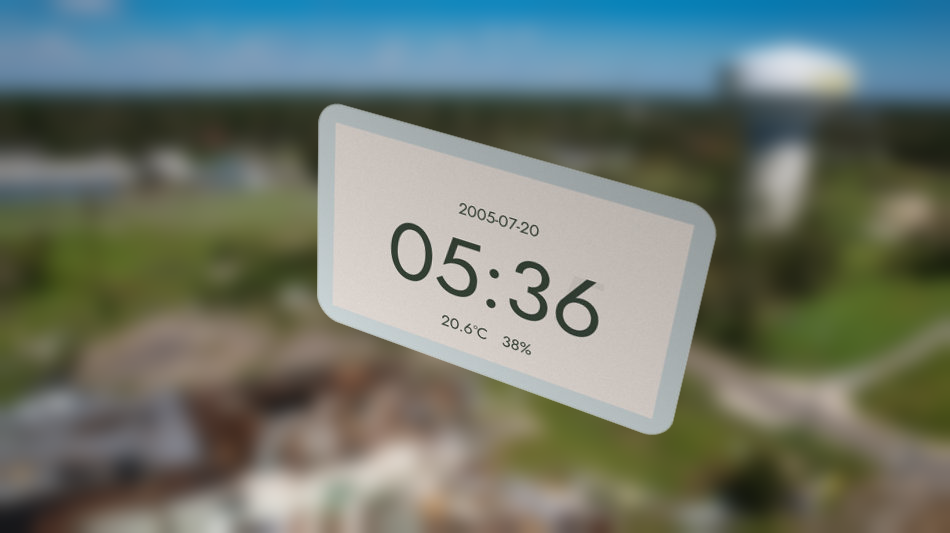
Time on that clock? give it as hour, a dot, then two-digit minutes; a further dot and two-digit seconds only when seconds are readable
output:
5.36
